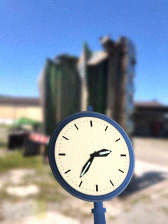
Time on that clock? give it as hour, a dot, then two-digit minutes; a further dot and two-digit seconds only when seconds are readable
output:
2.36
